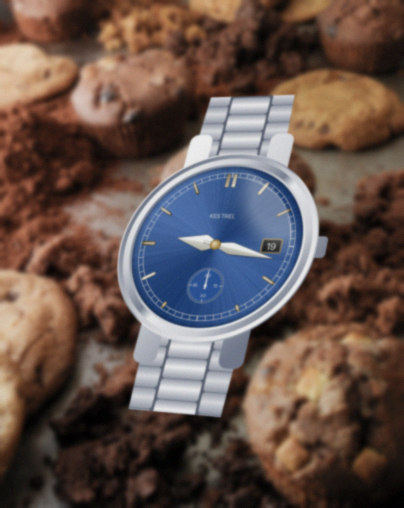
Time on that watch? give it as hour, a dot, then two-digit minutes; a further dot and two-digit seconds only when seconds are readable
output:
9.17
